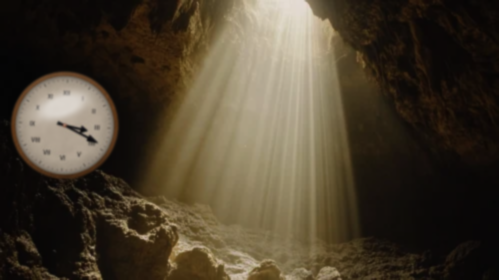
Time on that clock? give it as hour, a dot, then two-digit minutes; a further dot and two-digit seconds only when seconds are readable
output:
3.19
